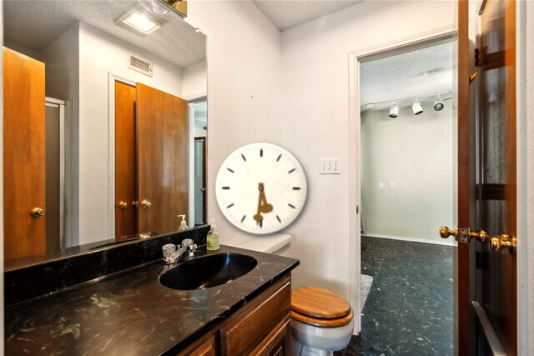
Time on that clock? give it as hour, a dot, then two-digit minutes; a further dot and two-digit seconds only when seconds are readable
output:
5.31
